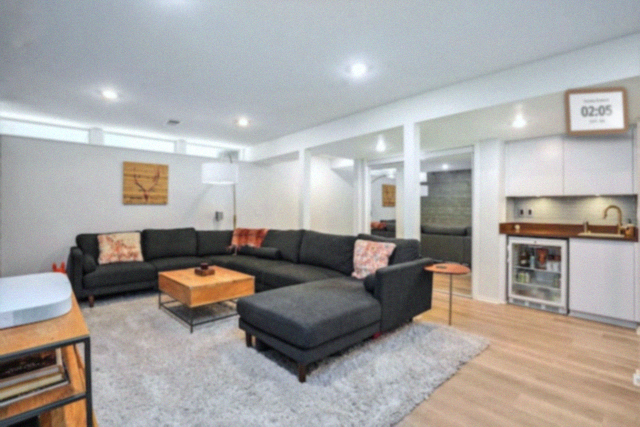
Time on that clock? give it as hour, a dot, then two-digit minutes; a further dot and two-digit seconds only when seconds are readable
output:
2.05
